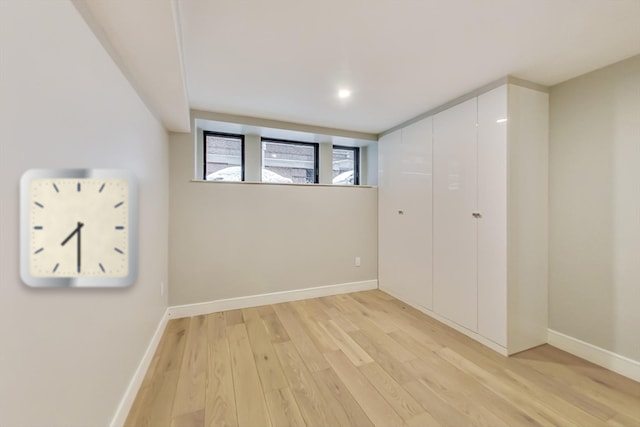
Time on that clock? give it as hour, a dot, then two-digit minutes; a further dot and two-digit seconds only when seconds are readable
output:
7.30
